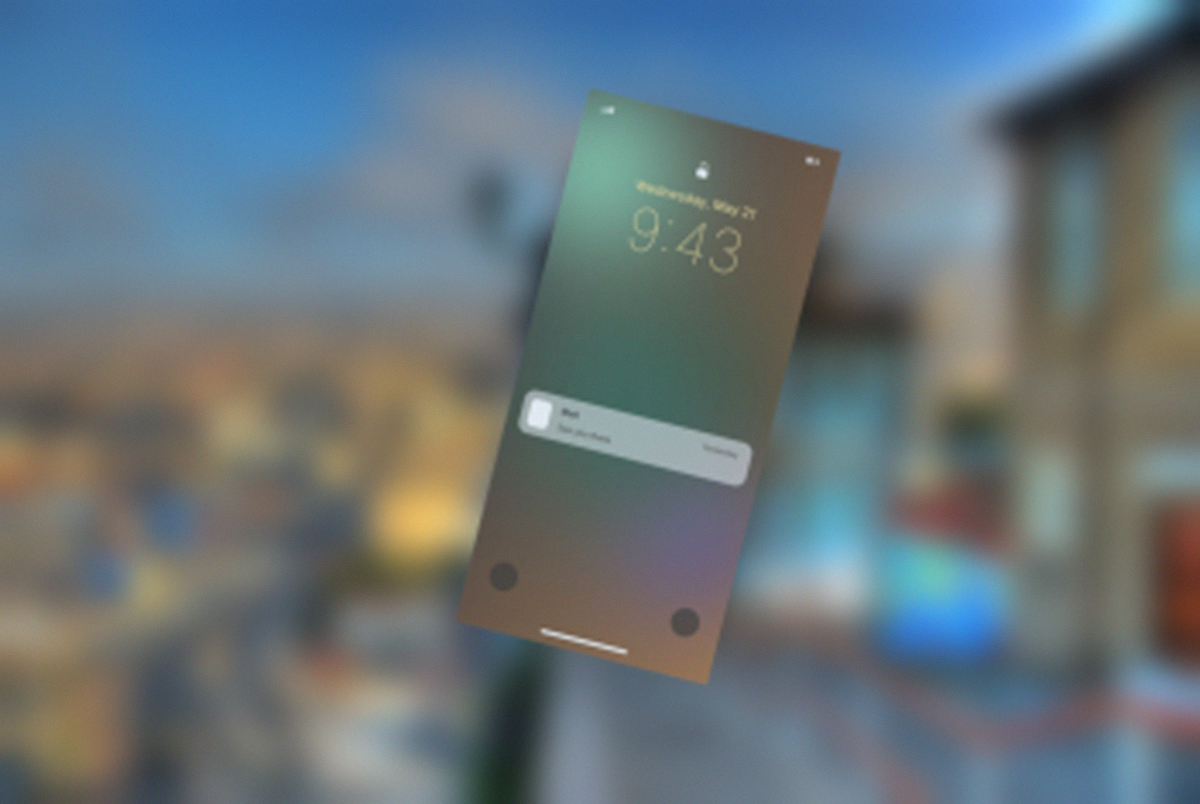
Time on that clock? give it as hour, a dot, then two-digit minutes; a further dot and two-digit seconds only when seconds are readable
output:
9.43
